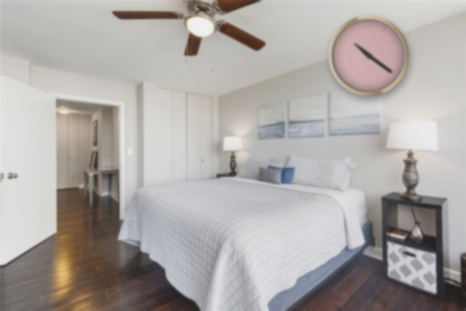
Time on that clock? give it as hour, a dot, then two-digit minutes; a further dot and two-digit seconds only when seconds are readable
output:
10.21
